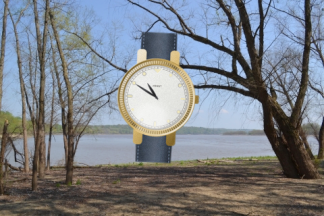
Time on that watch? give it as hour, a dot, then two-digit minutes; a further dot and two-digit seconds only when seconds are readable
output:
10.50
